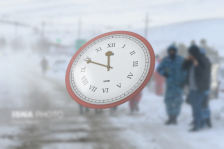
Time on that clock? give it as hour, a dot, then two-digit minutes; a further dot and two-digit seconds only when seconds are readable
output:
11.49
